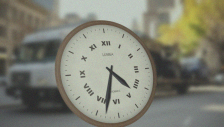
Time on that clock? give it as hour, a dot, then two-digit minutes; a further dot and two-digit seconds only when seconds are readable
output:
4.33
